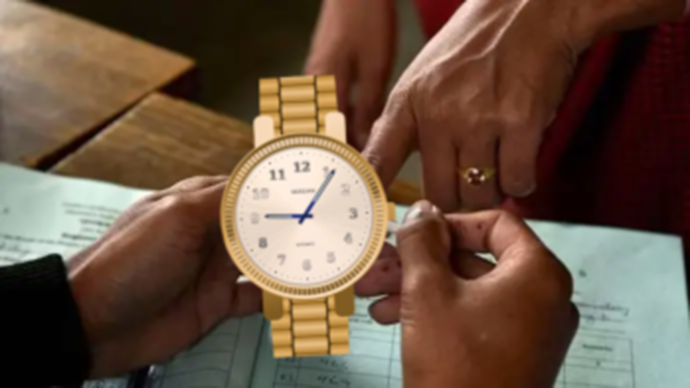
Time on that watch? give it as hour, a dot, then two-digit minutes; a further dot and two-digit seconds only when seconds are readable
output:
9.06
